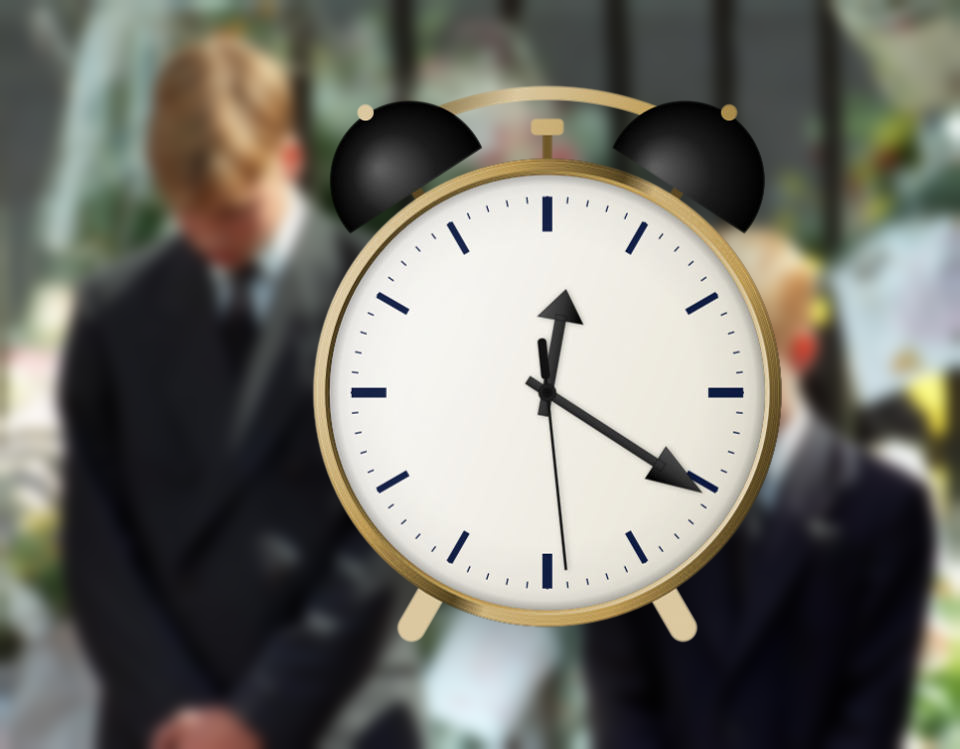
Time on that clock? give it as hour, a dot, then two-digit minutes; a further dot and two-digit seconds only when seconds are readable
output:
12.20.29
